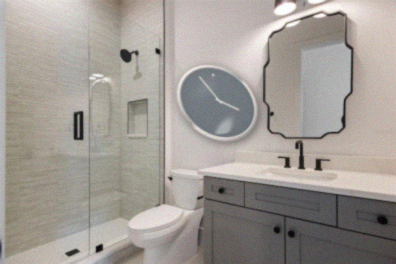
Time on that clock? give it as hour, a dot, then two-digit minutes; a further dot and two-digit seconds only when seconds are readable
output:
3.55
